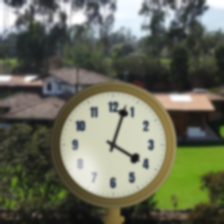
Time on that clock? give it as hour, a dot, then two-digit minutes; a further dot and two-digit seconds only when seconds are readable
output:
4.03
